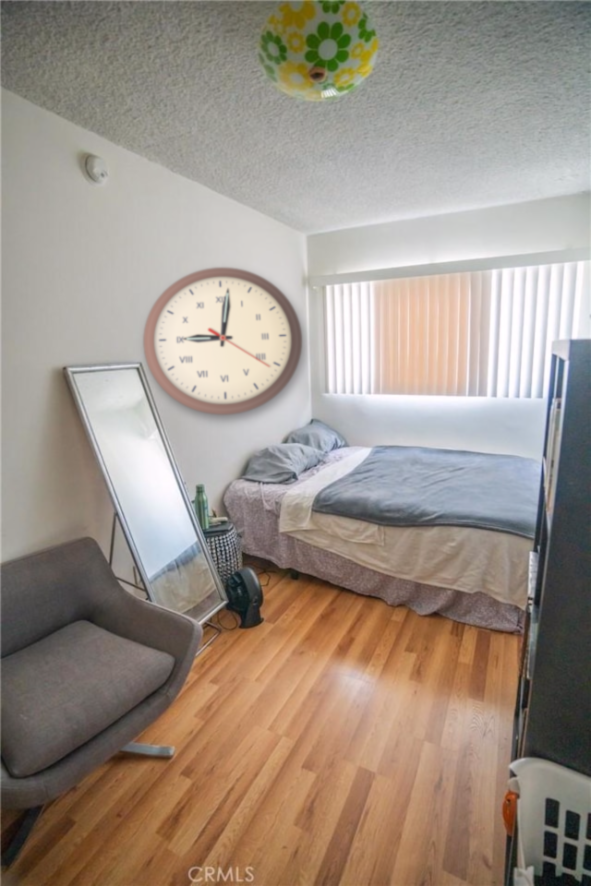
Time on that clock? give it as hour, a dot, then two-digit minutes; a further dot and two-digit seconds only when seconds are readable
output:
9.01.21
